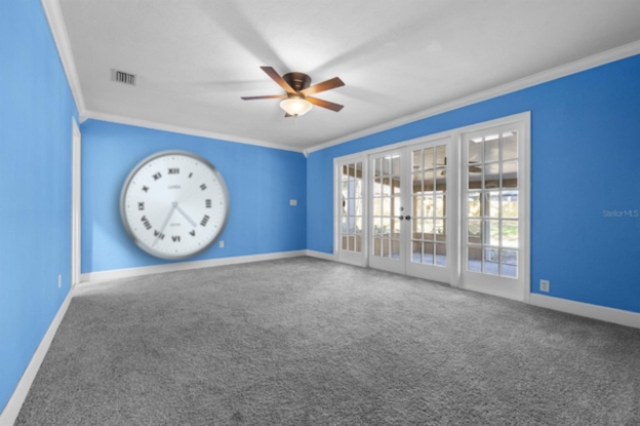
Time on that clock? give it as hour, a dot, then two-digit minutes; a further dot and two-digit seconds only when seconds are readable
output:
4.35
